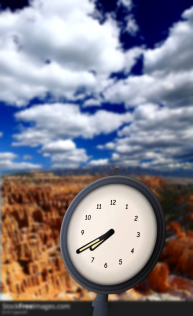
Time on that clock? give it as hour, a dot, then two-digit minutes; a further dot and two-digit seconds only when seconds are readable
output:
7.40
